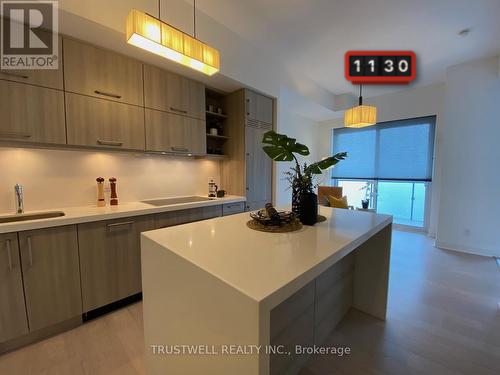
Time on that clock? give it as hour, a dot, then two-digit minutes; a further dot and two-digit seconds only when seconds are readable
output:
11.30
